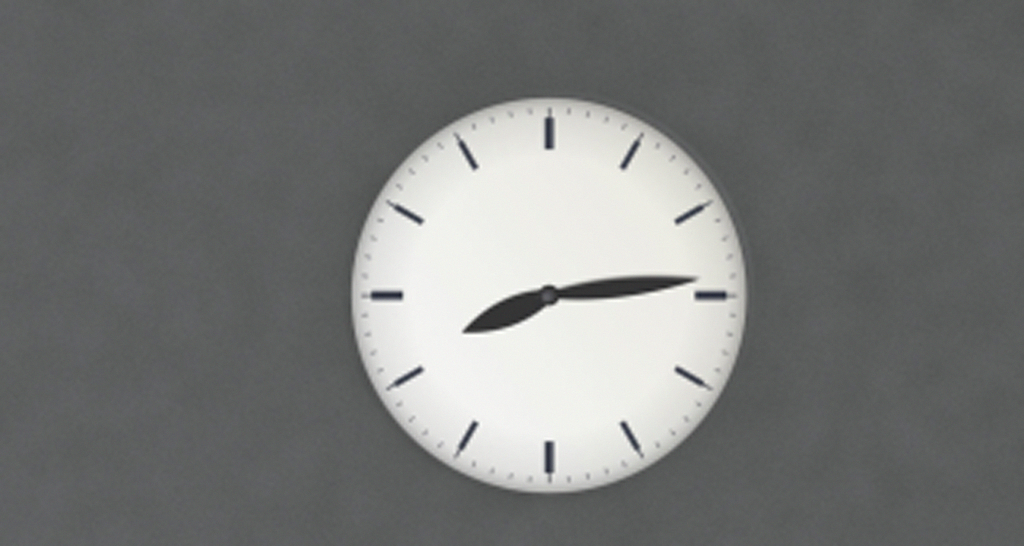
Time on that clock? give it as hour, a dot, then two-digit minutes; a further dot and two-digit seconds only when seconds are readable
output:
8.14
